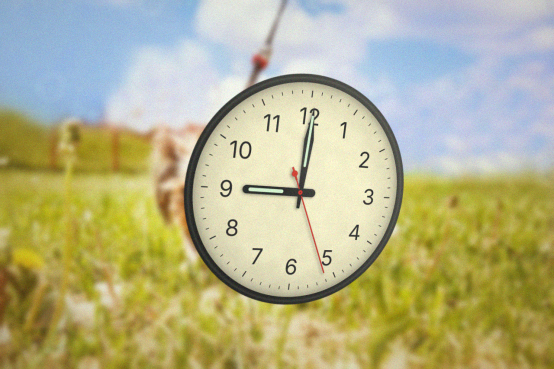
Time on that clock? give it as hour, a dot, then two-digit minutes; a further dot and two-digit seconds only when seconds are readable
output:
9.00.26
